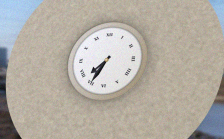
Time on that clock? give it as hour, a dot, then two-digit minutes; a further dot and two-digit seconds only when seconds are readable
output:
7.35
